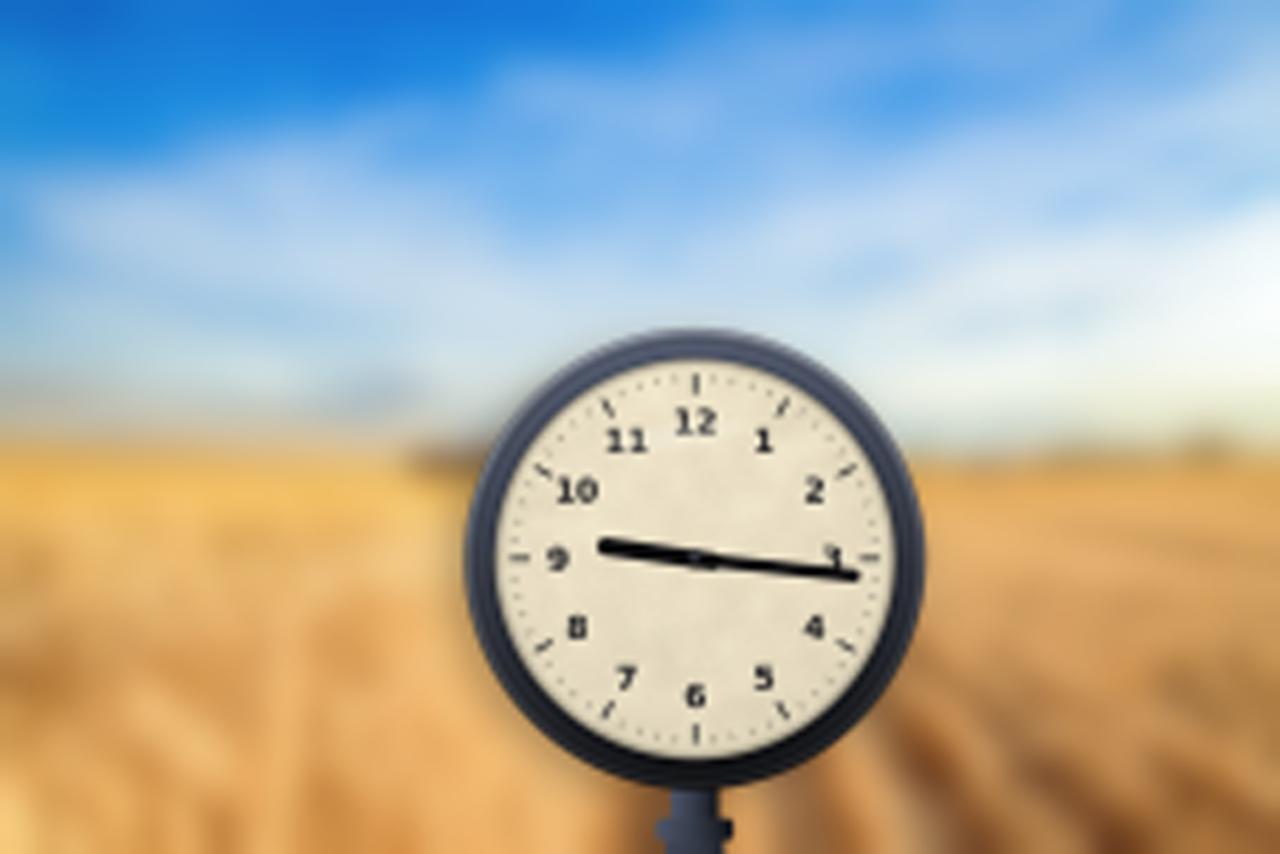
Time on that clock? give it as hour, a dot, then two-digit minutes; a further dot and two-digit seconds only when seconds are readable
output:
9.16
